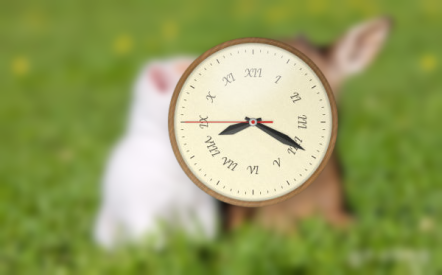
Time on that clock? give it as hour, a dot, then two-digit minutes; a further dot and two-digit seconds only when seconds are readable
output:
8.19.45
